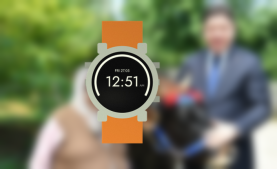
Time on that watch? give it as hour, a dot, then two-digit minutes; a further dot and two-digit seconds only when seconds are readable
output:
12.51
